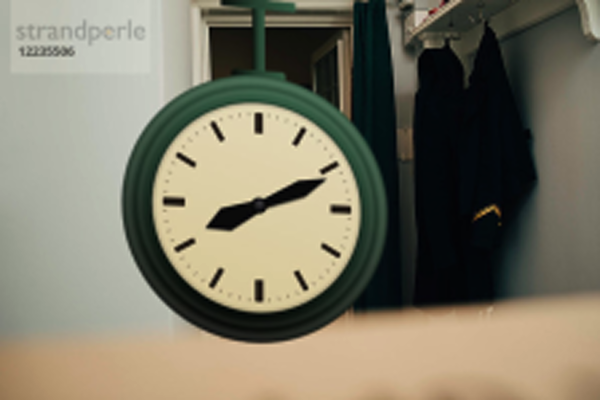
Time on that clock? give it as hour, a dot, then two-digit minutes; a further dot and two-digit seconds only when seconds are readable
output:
8.11
